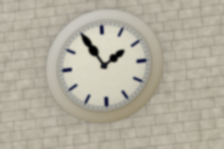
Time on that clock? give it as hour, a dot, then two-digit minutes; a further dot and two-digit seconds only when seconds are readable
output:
1.55
